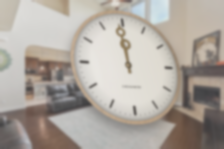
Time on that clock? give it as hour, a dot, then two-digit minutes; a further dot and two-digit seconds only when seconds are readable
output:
11.59
